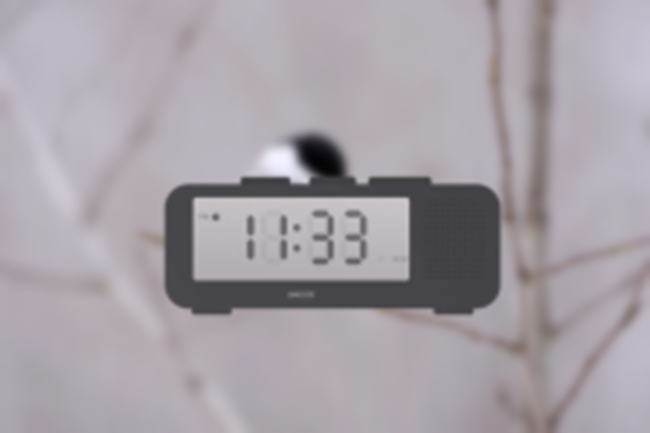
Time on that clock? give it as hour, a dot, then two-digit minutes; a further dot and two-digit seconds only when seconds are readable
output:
11.33
